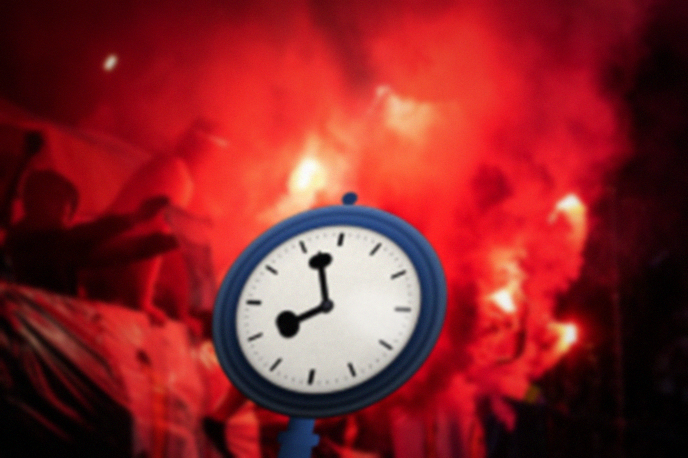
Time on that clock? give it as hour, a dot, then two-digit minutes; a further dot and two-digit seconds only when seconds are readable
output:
7.57
